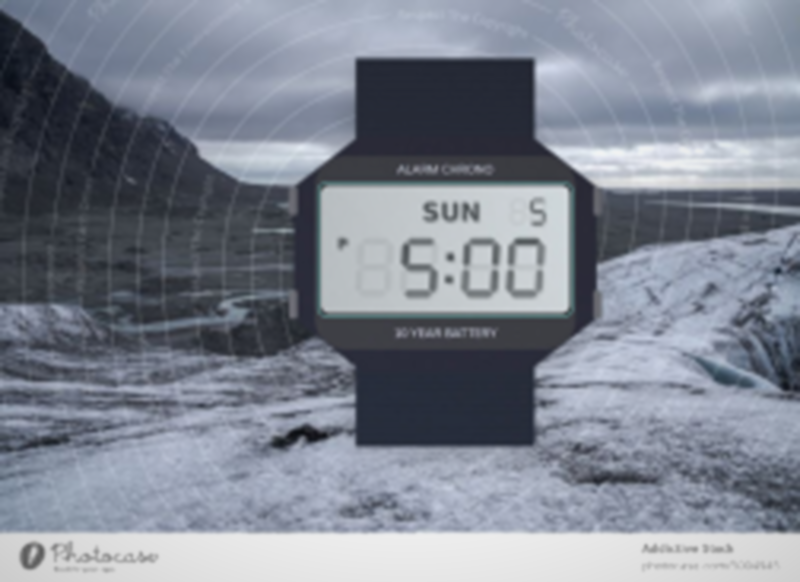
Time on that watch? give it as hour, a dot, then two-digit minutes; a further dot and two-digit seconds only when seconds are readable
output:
5.00
